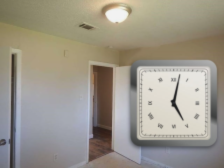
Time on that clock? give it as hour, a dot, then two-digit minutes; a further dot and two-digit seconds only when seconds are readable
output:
5.02
